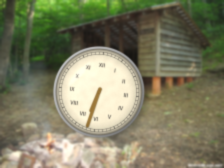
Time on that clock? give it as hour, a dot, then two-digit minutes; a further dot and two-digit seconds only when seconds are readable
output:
6.32
